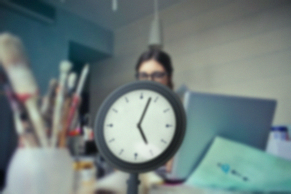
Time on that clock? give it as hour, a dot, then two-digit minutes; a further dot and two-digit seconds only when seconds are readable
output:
5.03
